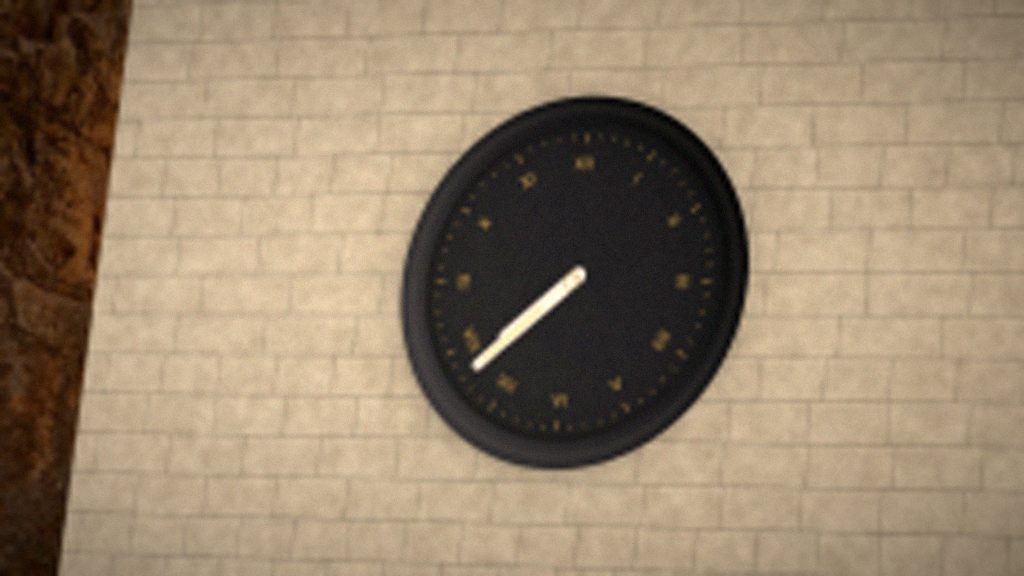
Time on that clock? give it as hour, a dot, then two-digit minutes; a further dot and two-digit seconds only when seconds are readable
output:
7.38
